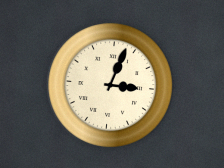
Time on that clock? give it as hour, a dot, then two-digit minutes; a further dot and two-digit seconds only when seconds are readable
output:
3.03
